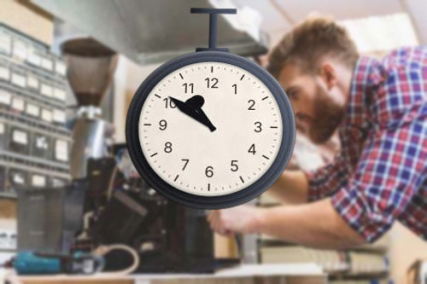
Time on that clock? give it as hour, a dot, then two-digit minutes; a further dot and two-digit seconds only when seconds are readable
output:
10.51
